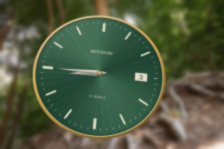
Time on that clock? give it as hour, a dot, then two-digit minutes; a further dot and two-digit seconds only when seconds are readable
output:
8.45
